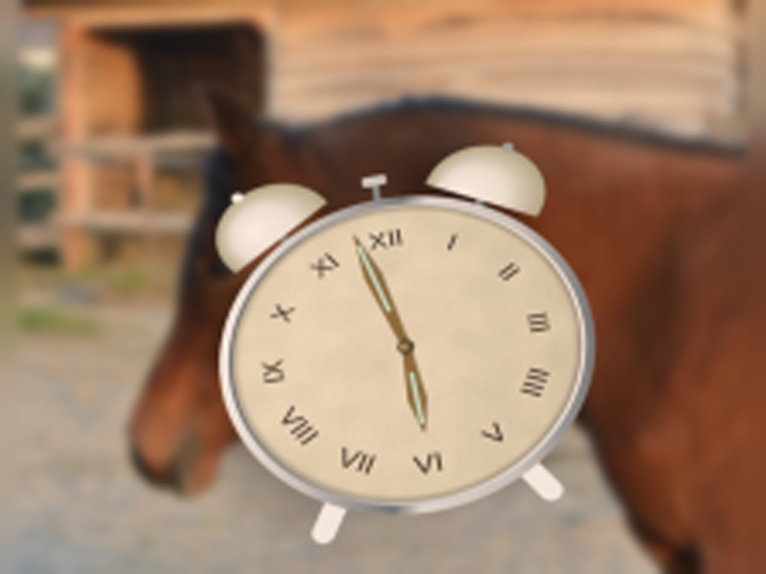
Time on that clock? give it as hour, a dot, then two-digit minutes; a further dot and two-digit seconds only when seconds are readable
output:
5.58
